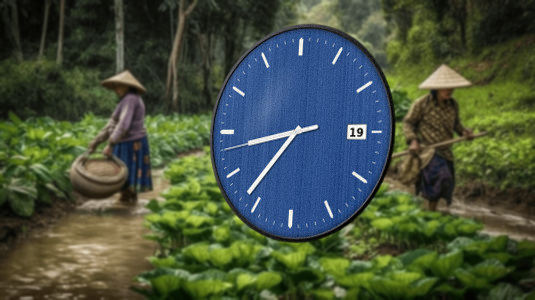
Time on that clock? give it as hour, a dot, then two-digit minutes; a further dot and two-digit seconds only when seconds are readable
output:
8.36.43
